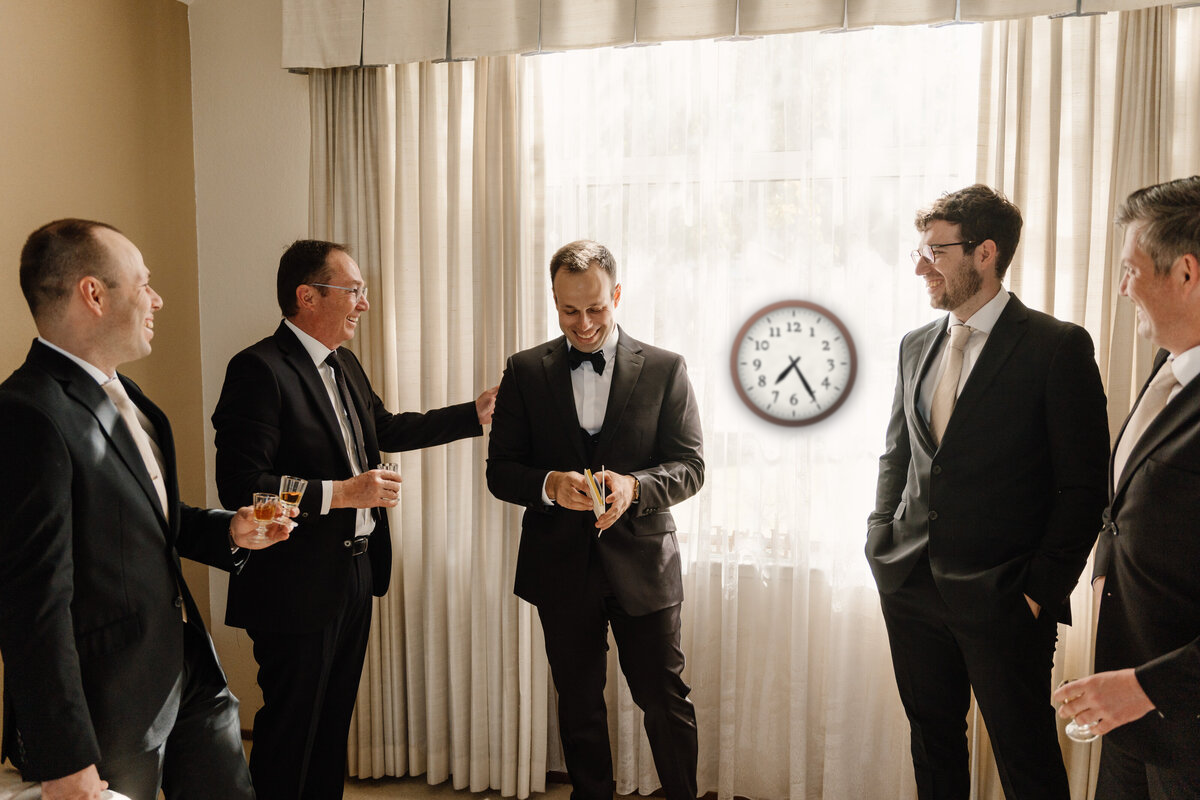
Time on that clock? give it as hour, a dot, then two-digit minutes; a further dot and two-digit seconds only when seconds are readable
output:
7.25
